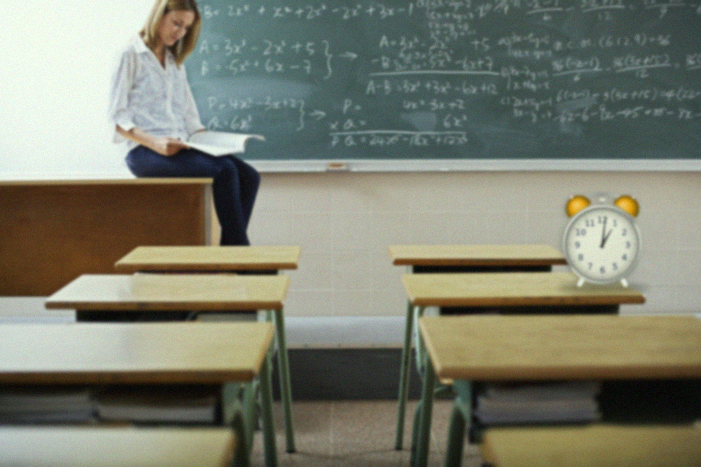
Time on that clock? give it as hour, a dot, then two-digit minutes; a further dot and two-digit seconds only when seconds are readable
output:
1.01
